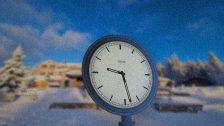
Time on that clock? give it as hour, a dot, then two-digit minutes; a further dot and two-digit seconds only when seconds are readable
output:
9.28
